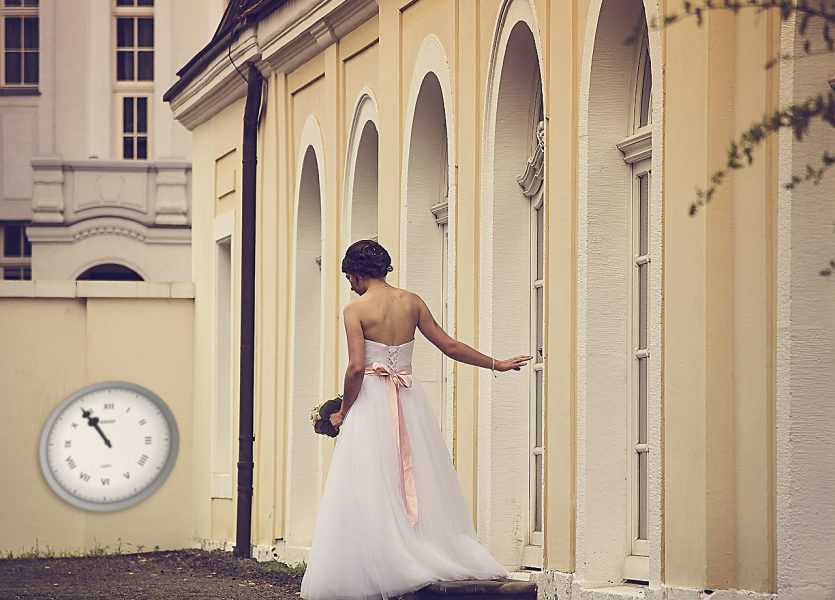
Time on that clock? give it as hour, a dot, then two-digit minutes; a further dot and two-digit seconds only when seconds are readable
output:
10.54
